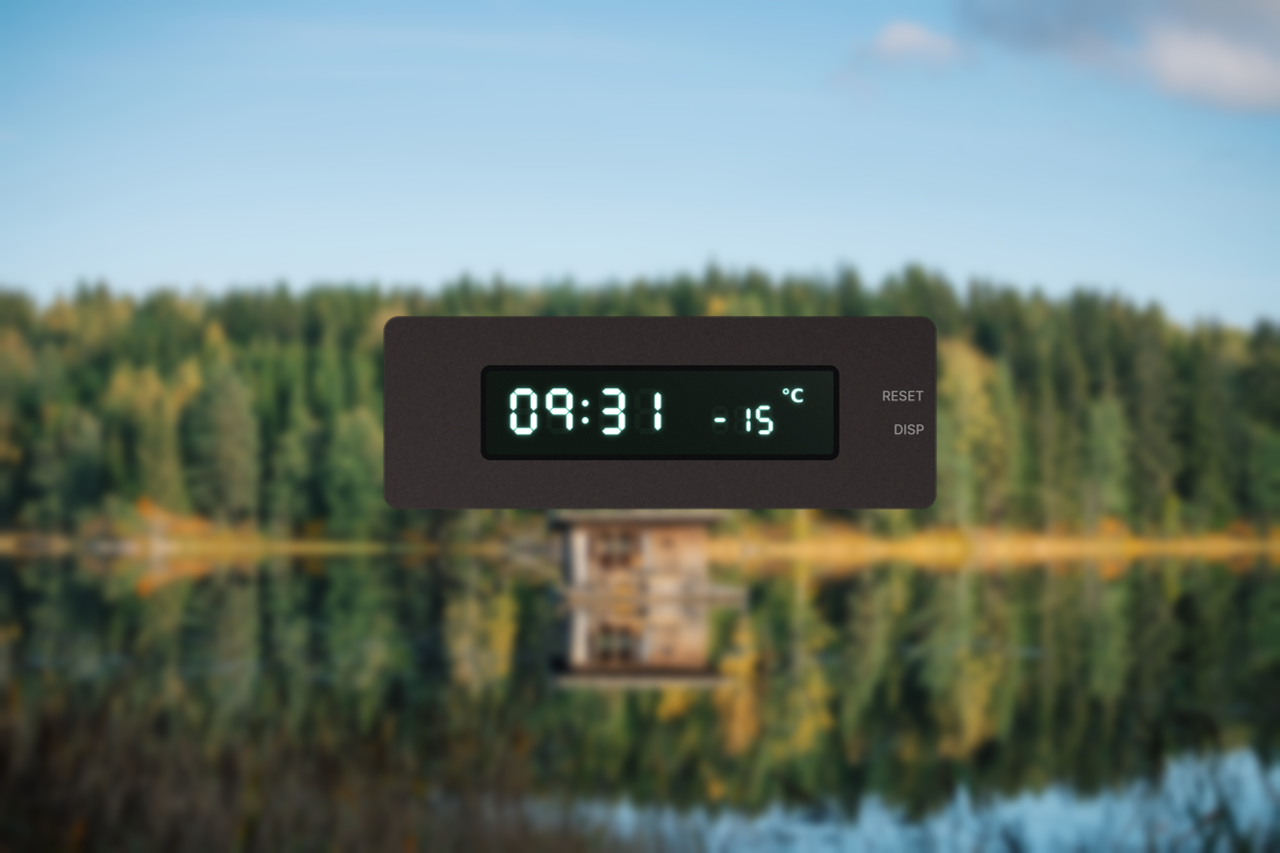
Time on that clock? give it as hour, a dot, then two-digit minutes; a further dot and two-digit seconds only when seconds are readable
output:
9.31
